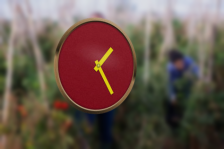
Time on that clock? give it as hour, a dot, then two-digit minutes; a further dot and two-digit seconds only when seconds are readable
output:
1.25
